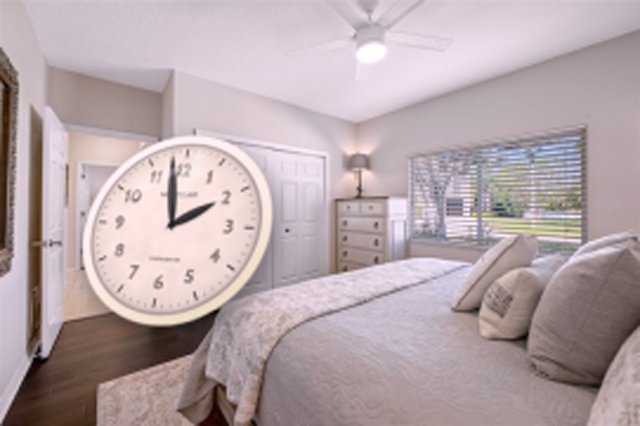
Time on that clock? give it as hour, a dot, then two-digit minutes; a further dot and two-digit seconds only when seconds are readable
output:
1.58
